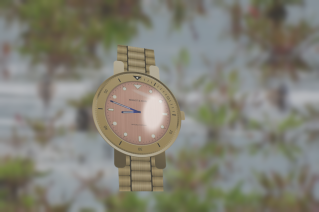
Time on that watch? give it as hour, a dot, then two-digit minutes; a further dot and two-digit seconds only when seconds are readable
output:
8.48
